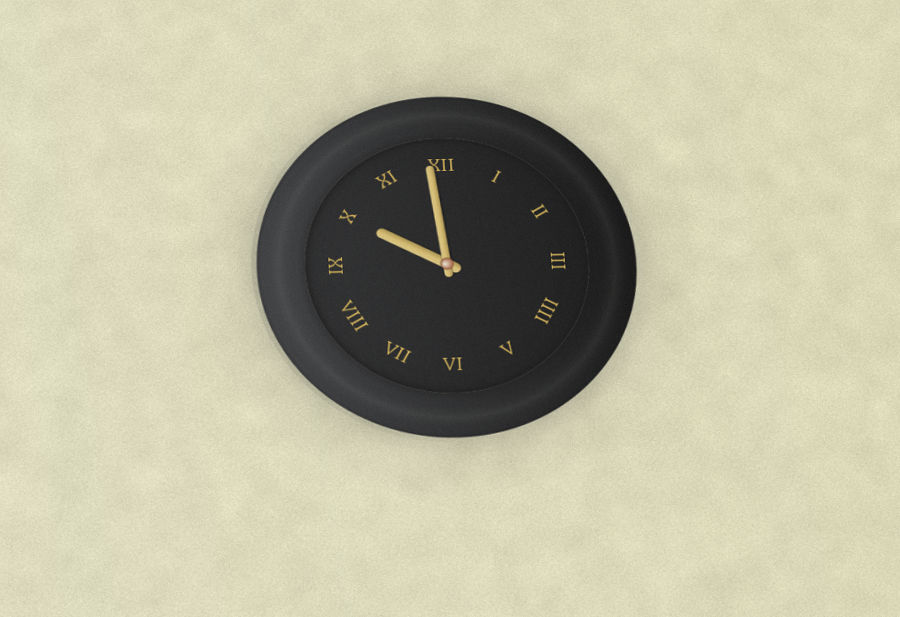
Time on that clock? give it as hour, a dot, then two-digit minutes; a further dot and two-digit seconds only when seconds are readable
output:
9.59
